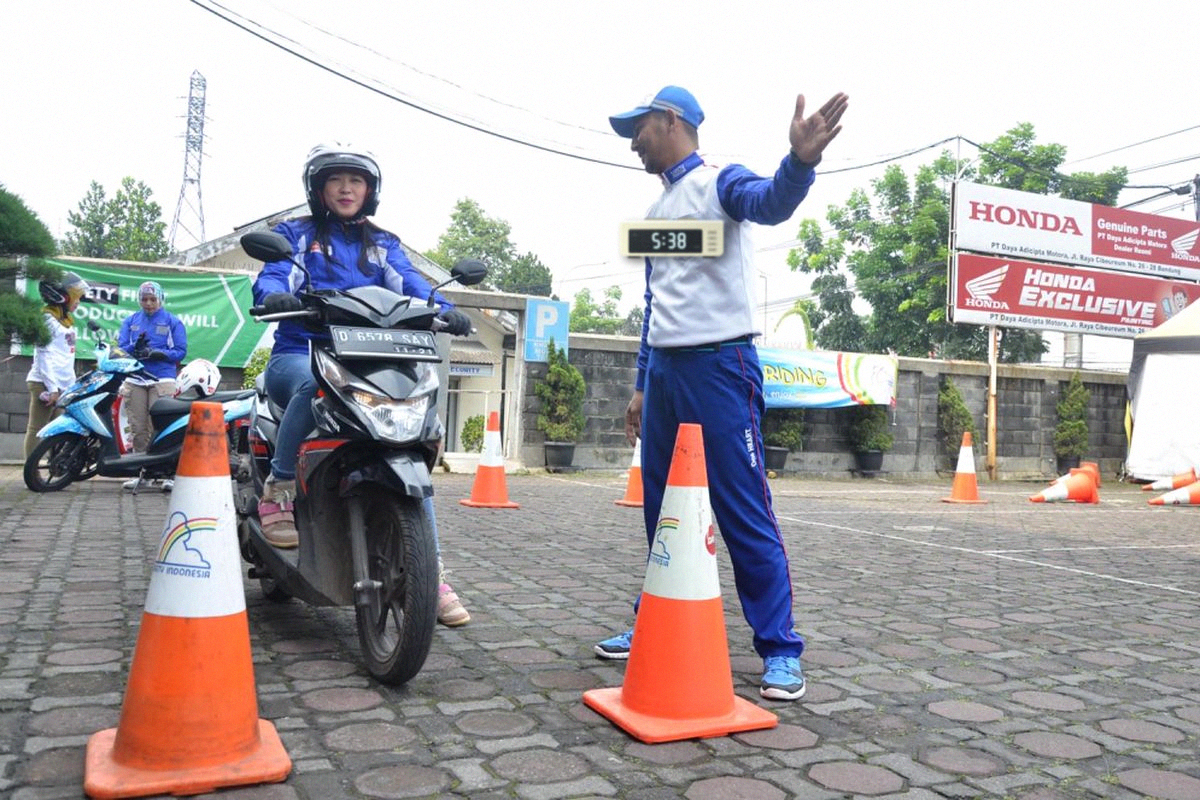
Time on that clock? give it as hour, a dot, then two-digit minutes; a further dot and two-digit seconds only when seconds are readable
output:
5.38
